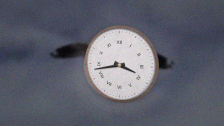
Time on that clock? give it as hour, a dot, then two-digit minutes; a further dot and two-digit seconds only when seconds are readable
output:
3.43
